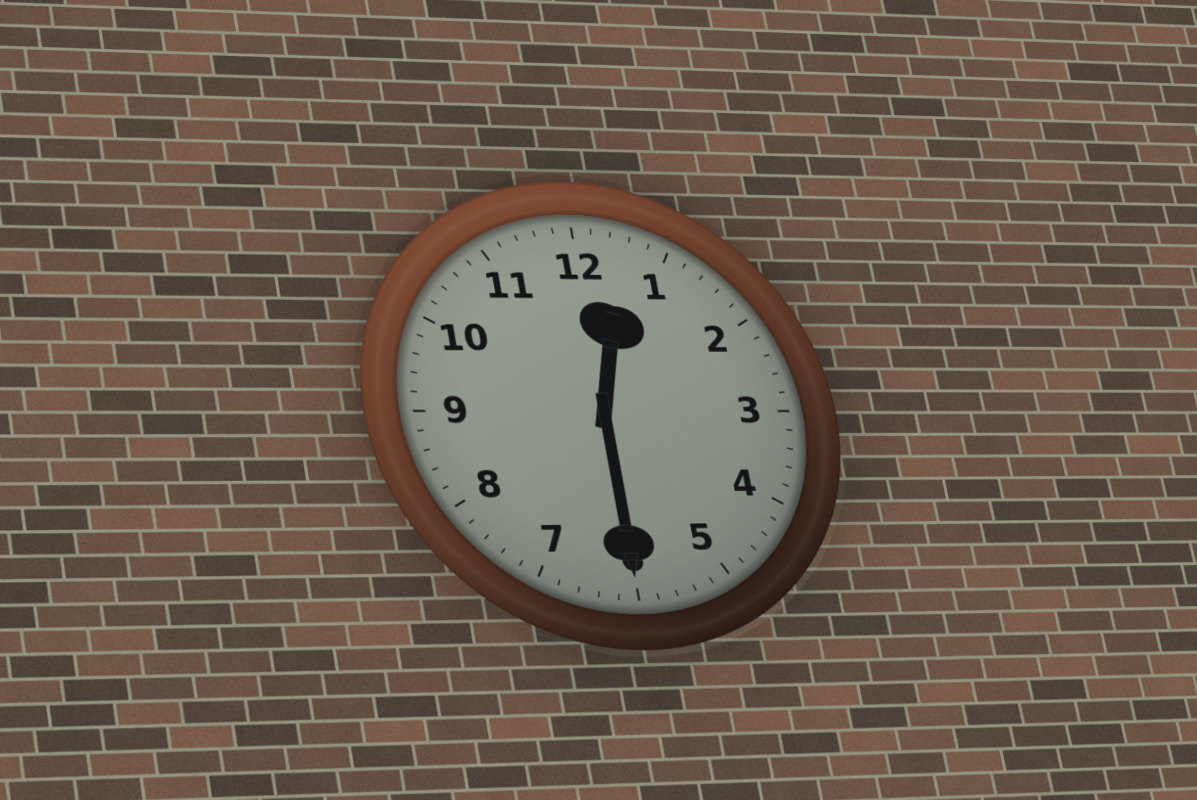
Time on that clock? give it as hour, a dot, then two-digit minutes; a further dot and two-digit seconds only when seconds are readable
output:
12.30
